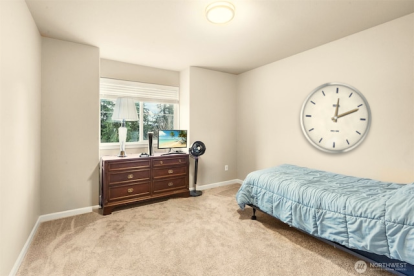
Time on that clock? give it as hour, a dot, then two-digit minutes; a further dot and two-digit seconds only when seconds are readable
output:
12.11
